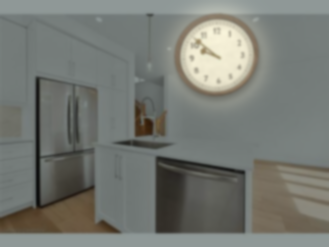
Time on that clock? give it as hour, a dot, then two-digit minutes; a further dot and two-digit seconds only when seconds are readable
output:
9.52
